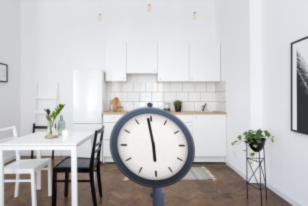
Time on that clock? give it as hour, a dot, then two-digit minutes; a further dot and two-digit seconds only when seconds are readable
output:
5.59
